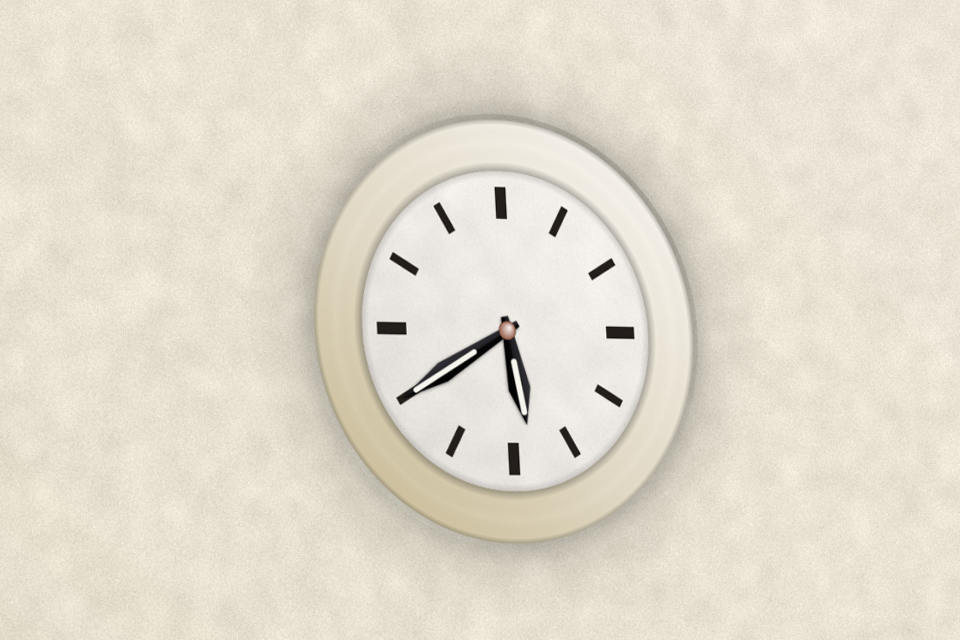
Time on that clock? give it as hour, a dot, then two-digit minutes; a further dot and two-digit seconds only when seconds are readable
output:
5.40
